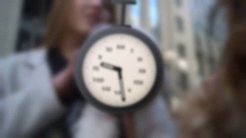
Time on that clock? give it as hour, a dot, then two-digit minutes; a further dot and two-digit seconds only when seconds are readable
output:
9.28
